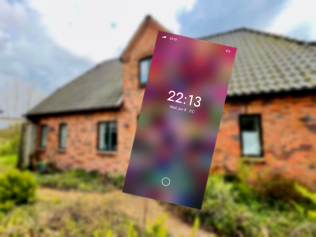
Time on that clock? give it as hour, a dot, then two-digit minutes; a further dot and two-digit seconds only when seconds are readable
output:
22.13
